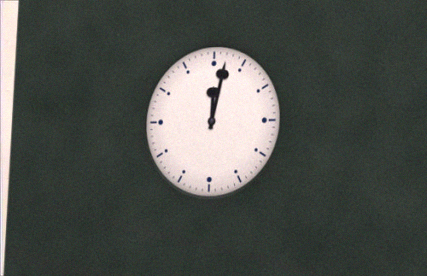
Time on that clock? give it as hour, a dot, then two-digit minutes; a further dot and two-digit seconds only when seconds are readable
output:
12.02
